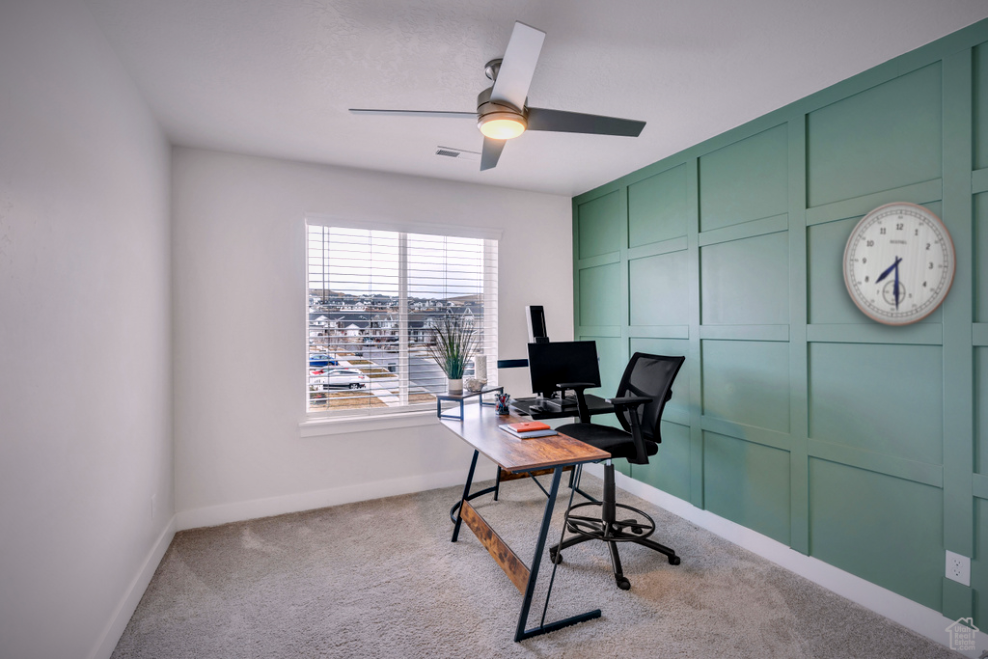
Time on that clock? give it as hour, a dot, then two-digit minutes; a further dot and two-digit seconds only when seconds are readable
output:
7.29
